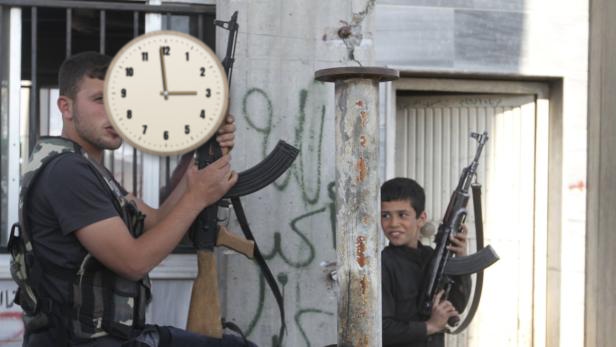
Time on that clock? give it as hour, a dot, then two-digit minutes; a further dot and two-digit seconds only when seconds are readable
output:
2.59
